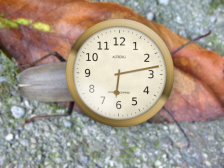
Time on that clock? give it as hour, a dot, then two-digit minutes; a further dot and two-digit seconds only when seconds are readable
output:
6.13
